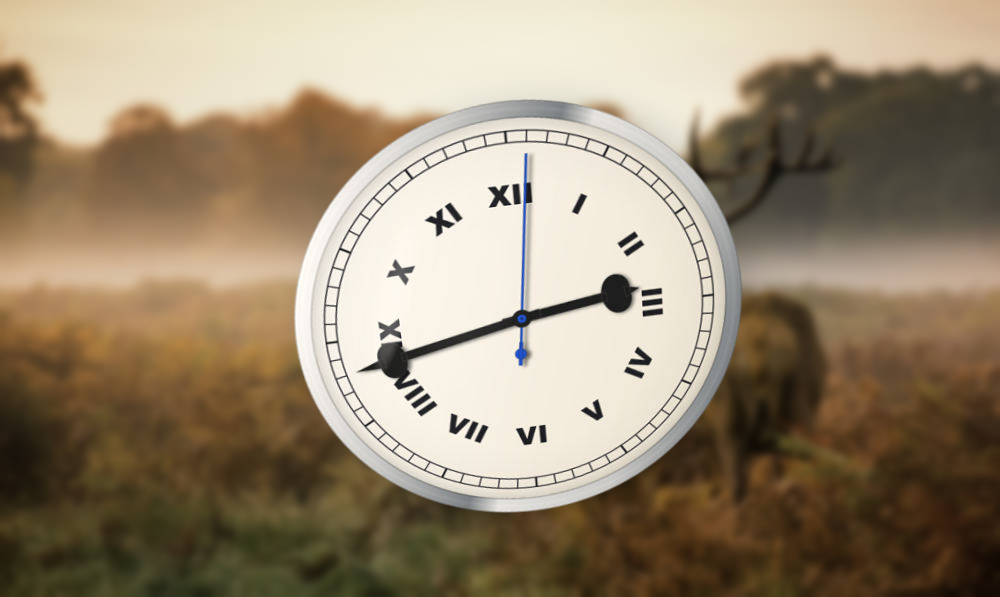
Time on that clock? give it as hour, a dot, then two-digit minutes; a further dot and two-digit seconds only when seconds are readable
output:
2.43.01
